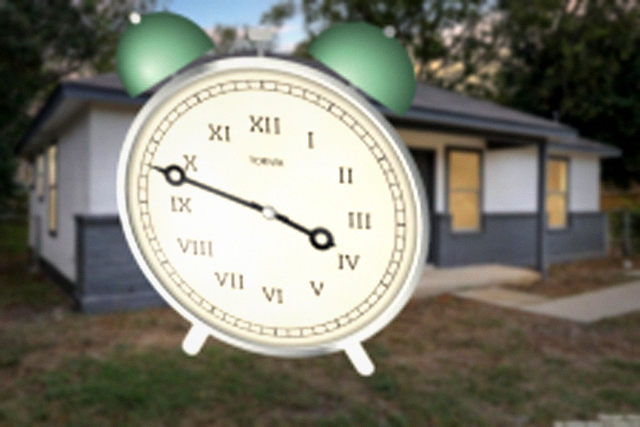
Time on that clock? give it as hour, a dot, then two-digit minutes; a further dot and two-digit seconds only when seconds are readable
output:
3.48
